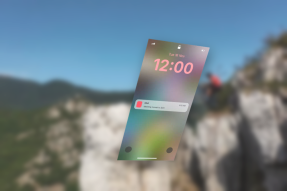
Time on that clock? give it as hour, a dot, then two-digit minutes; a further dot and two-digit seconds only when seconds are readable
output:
12.00
